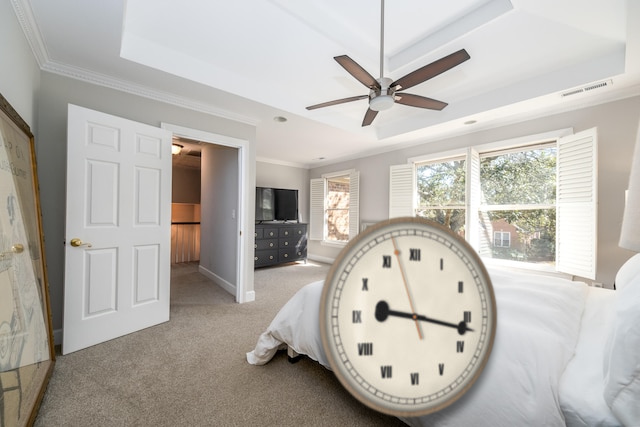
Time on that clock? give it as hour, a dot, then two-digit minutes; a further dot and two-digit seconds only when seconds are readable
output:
9.16.57
